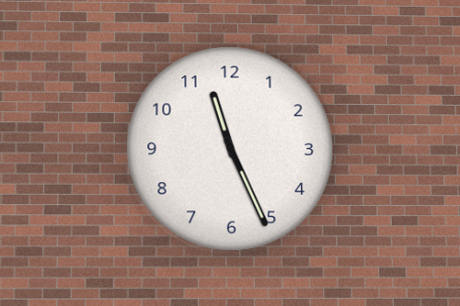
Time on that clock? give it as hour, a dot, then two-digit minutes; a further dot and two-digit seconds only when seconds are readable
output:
11.26
